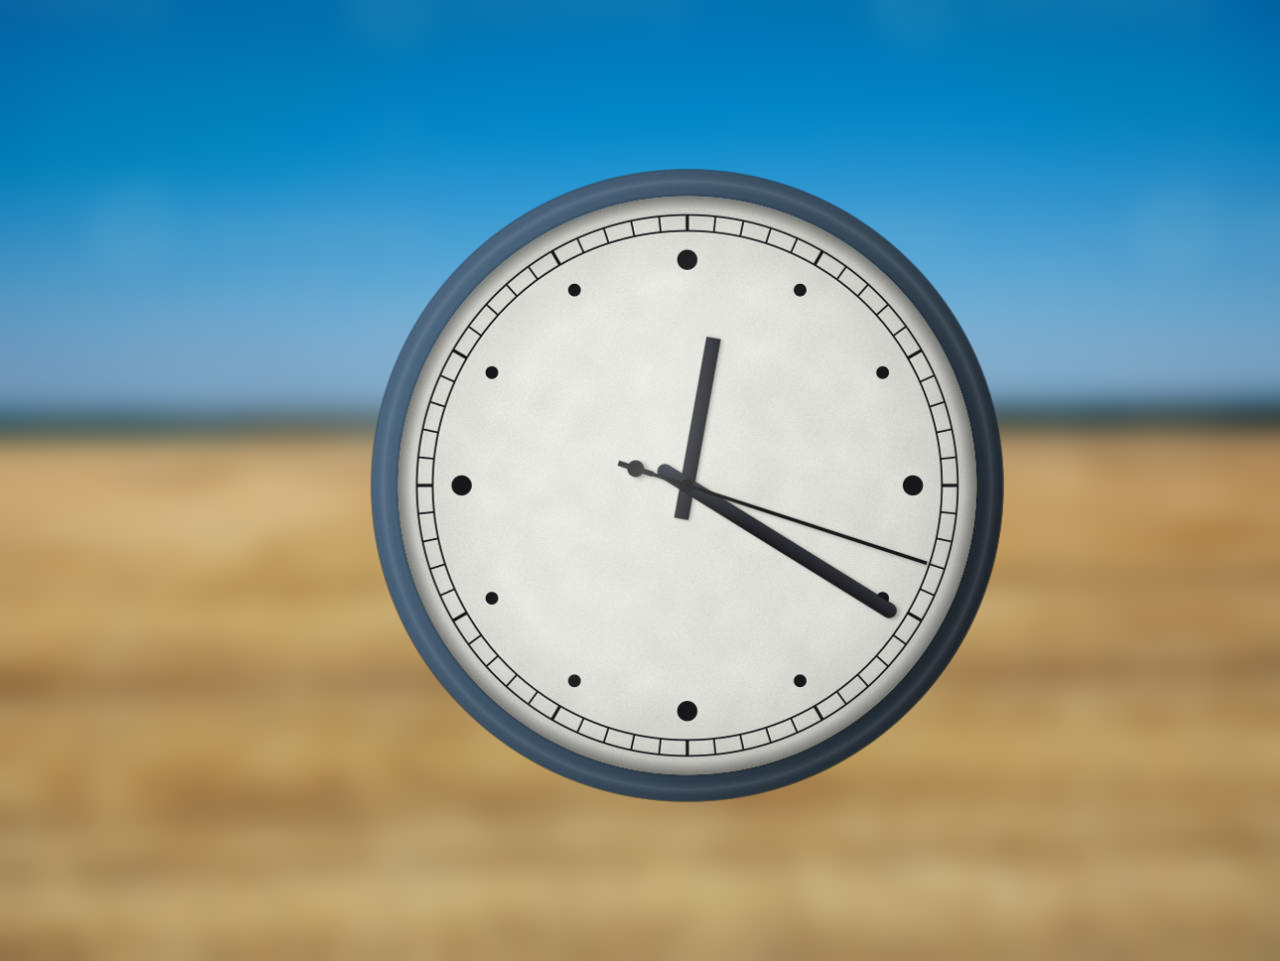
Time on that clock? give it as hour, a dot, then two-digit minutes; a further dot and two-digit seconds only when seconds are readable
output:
12.20.18
